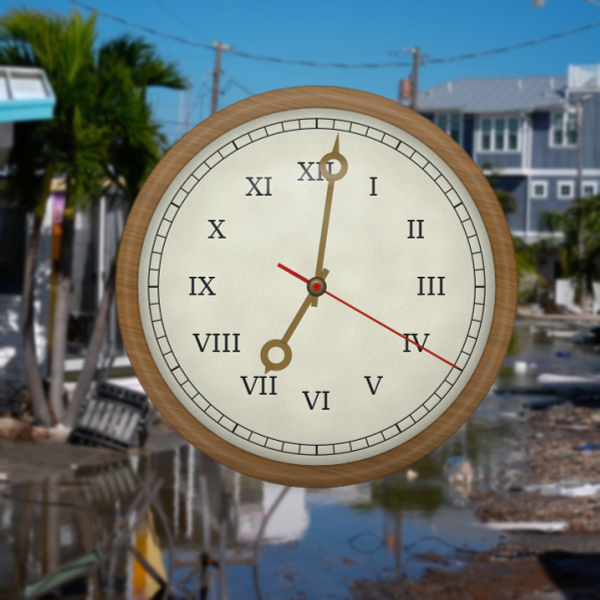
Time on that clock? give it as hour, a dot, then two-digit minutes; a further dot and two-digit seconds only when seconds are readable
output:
7.01.20
